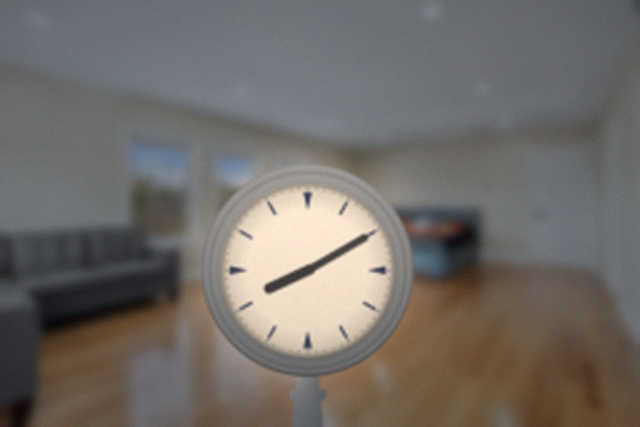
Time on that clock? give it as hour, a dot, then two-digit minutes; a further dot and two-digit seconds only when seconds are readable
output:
8.10
